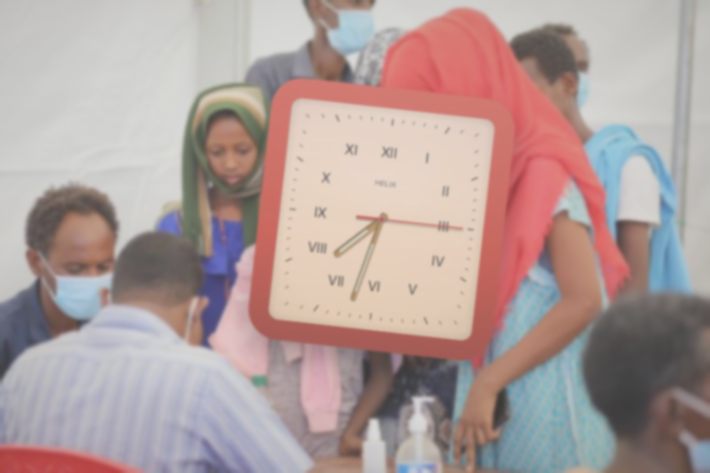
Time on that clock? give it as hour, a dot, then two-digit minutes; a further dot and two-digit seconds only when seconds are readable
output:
7.32.15
